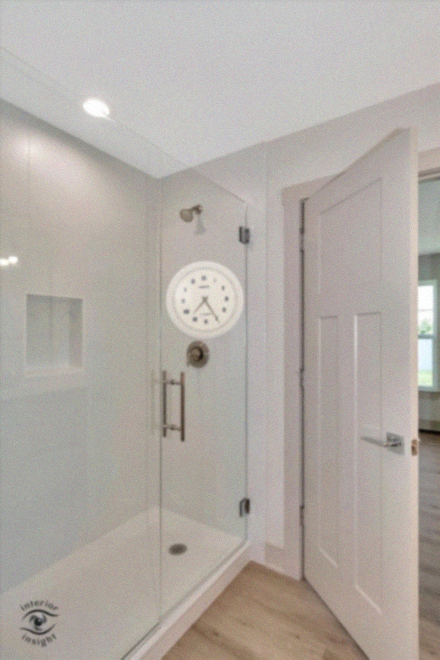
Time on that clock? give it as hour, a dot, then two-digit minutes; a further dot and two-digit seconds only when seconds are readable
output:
7.25
